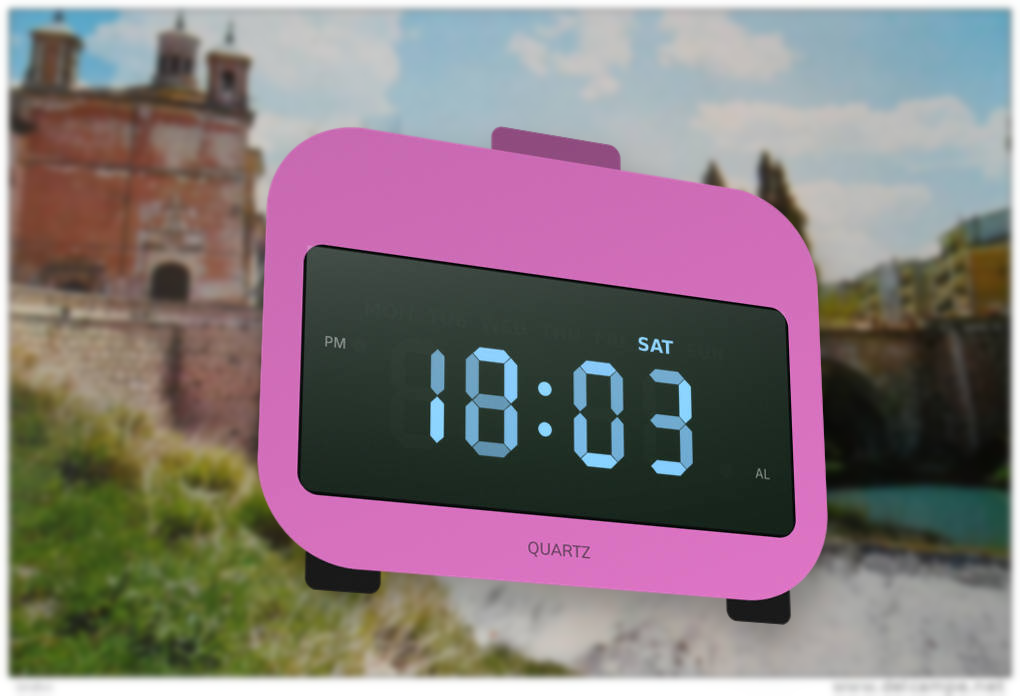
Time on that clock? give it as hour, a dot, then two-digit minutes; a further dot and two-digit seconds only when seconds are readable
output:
18.03
